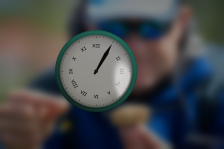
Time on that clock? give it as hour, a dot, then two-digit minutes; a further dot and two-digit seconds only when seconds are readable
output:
1.05
